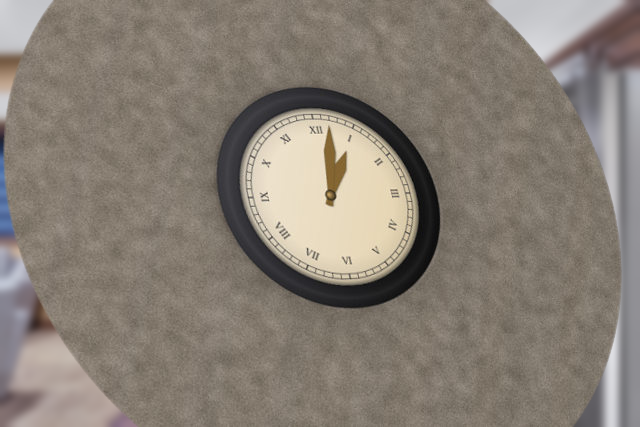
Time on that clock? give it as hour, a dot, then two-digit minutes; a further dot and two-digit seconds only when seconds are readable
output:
1.02
